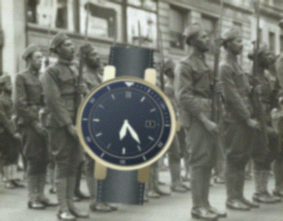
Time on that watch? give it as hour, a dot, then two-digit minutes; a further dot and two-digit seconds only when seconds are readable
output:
6.24
